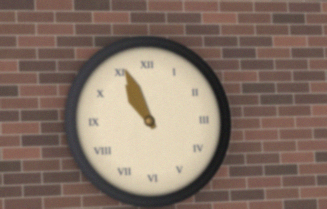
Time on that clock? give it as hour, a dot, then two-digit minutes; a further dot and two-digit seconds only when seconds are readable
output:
10.56
